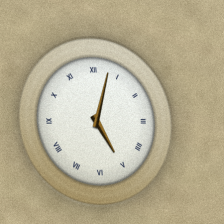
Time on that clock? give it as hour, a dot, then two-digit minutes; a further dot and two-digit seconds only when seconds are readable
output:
5.03
